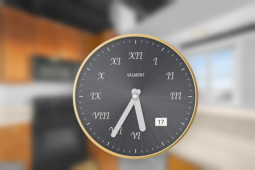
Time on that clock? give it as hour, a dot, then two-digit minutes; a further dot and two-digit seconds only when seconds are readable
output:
5.35
